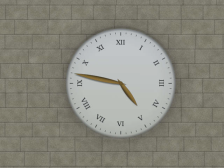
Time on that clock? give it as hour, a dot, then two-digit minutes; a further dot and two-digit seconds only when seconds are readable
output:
4.47
